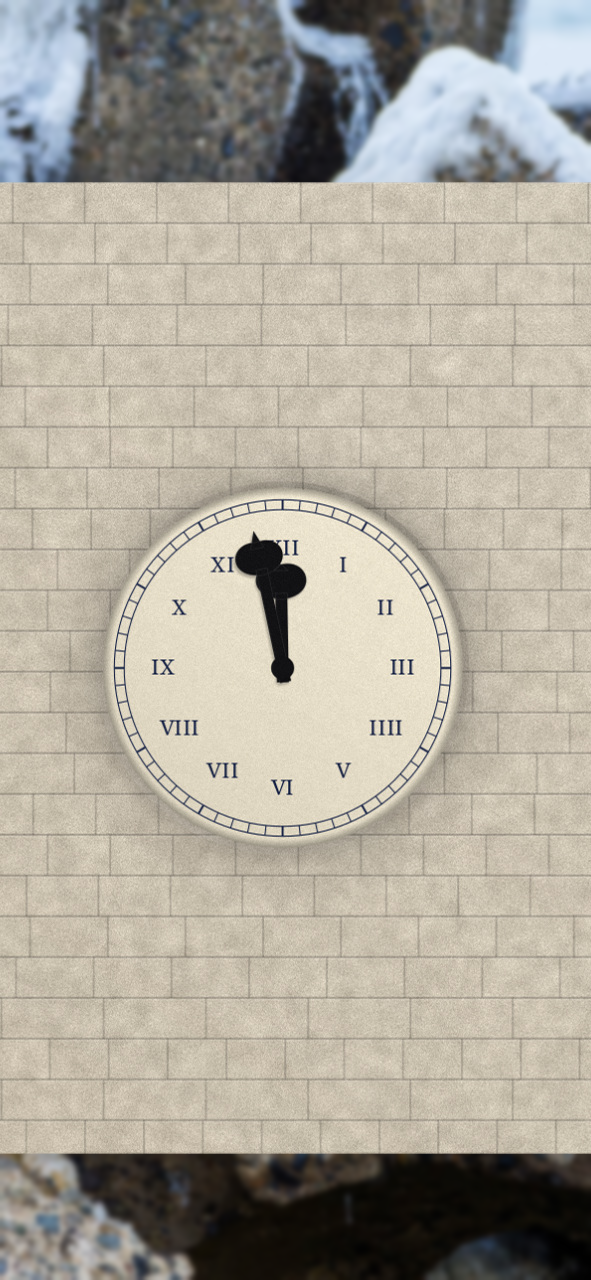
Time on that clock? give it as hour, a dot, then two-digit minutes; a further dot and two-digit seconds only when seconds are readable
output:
11.58
